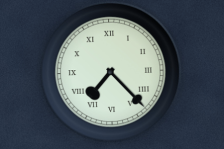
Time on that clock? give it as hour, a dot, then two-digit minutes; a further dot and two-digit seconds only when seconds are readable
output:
7.23
